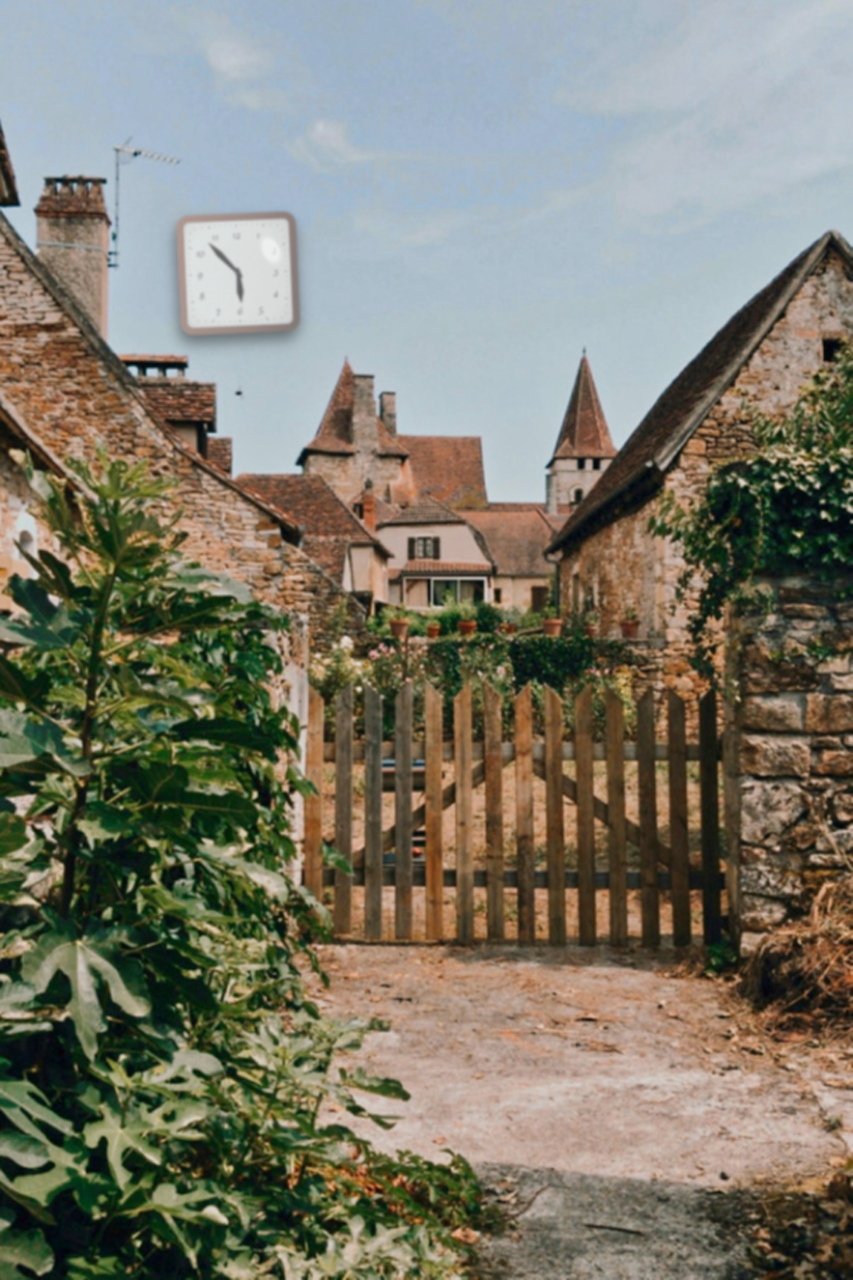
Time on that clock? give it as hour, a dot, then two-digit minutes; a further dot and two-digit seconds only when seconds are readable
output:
5.53
